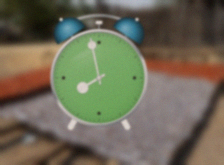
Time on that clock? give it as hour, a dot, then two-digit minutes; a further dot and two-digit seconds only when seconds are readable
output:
7.58
